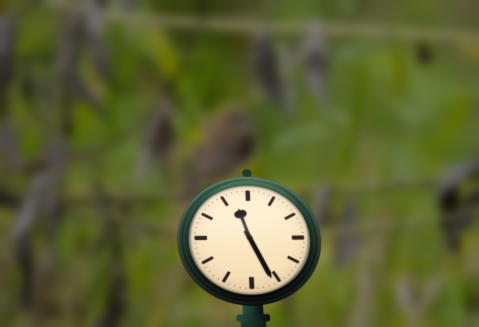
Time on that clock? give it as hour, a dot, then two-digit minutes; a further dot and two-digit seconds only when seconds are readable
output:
11.26
